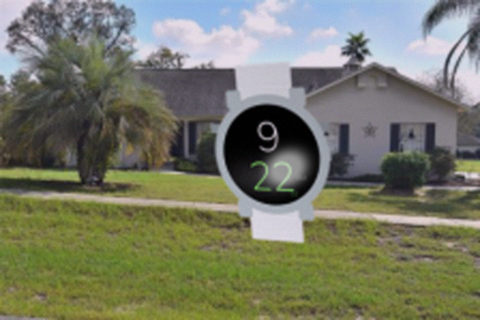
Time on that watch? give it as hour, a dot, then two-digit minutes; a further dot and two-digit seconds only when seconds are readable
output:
9.22
